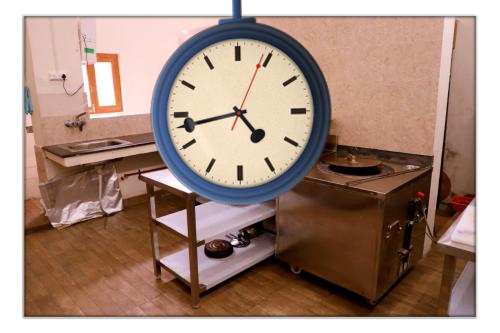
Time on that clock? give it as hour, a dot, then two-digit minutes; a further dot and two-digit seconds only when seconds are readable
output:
4.43.04
